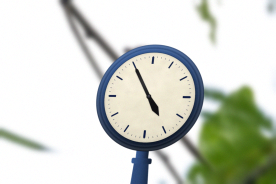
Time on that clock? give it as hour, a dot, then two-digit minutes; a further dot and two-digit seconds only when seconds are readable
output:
4.55
